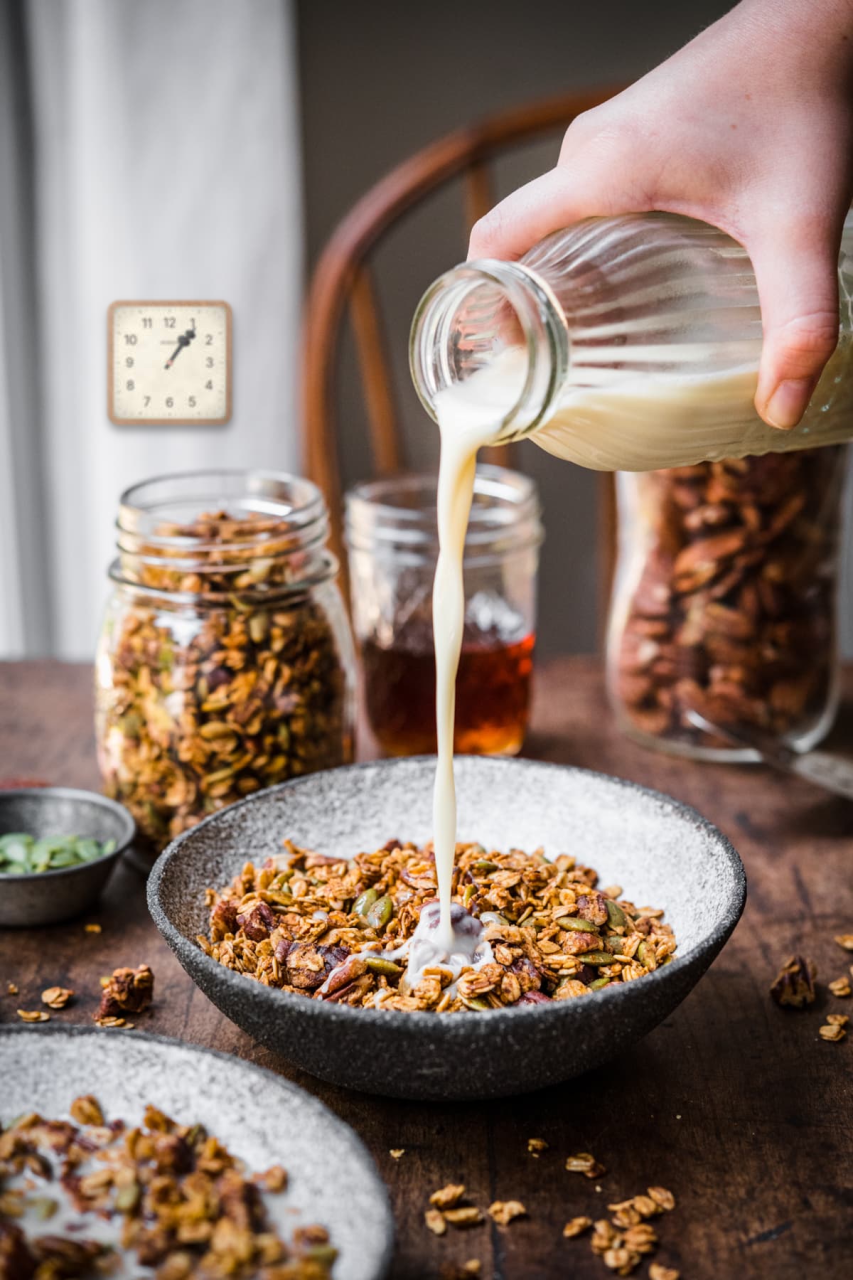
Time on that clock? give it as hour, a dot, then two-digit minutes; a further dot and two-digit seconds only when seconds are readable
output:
1.06
